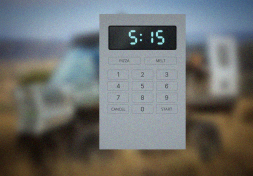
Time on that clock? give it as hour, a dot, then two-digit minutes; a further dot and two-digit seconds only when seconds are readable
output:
5.15
